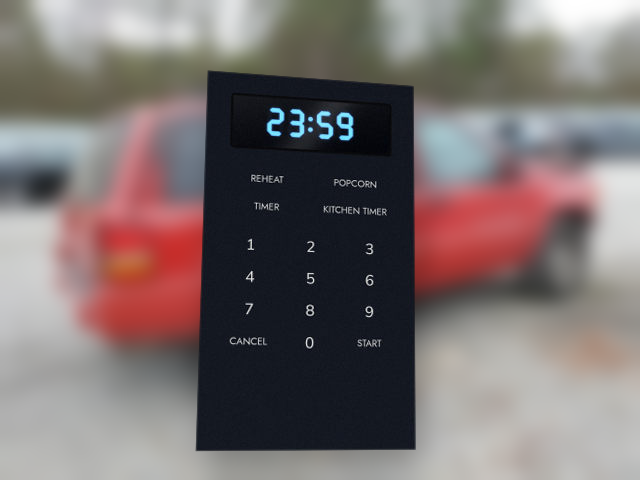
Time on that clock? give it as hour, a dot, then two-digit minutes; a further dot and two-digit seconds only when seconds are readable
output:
23.59
